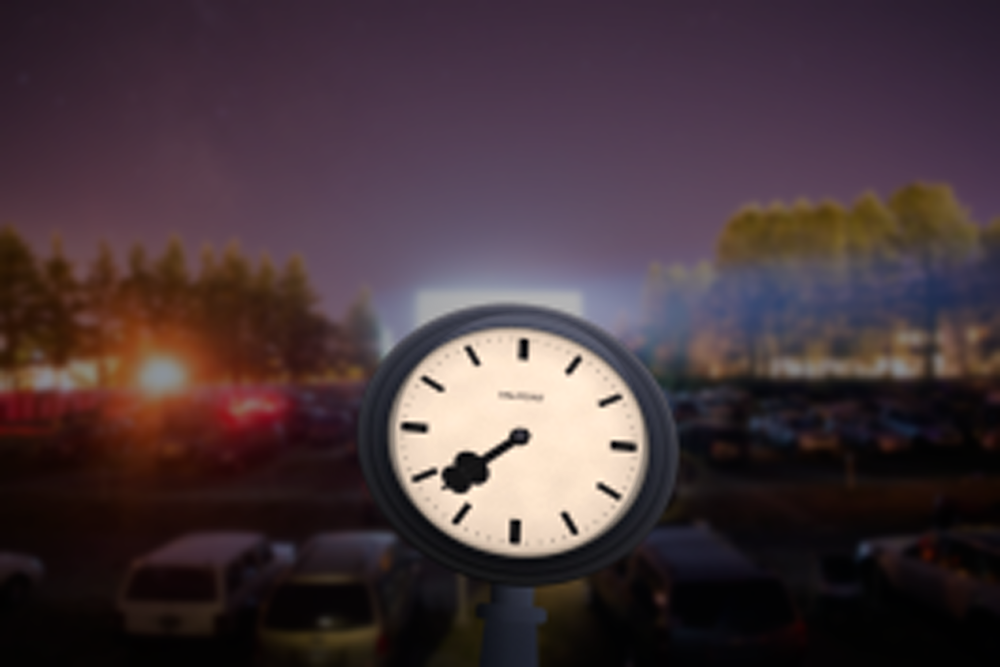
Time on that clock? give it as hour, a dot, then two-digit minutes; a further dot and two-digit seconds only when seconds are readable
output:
7.38
